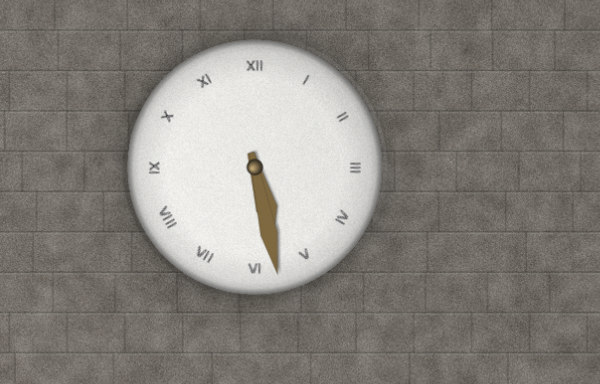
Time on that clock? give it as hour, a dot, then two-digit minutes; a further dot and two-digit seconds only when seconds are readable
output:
5.28
